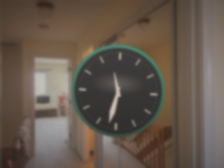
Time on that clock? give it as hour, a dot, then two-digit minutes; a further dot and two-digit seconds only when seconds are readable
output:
11.32
